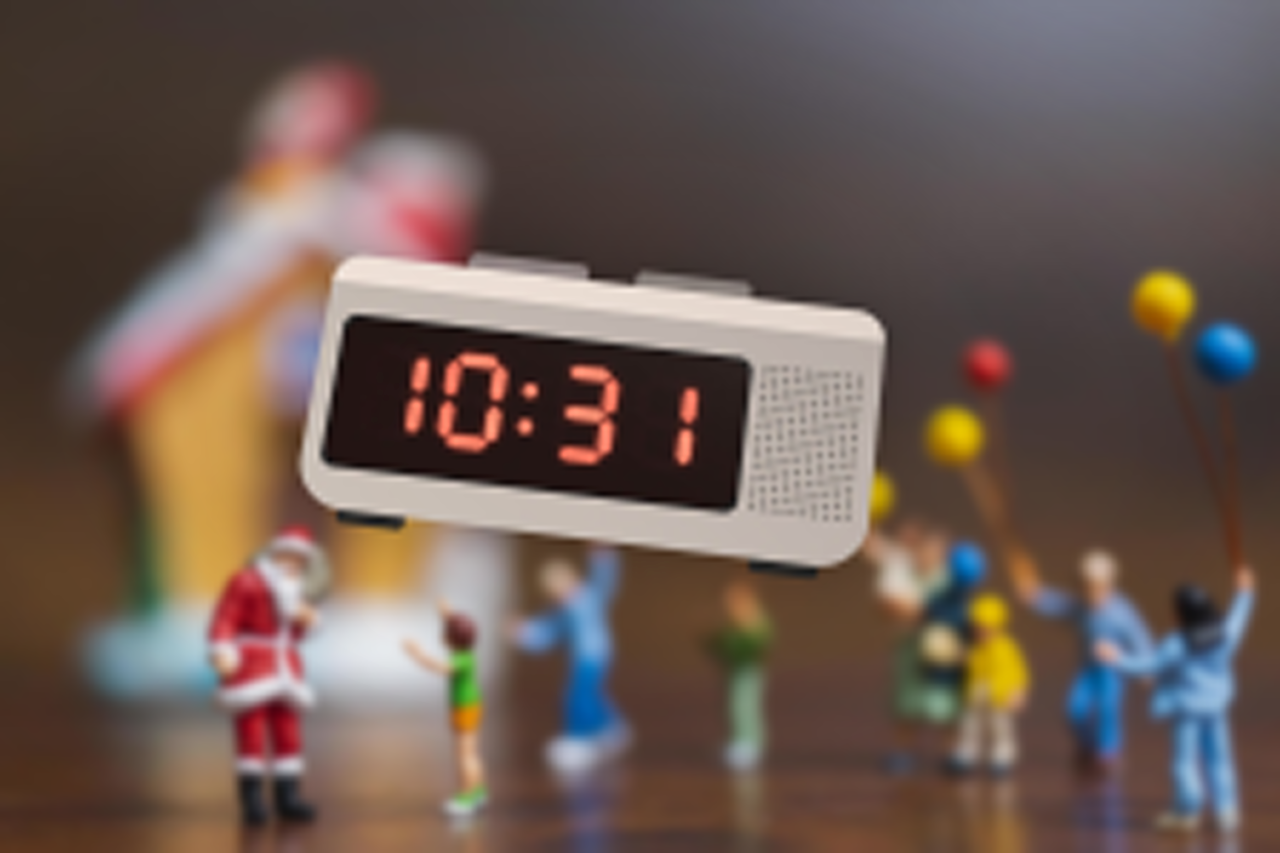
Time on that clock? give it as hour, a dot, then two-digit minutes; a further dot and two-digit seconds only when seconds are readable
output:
10.31
